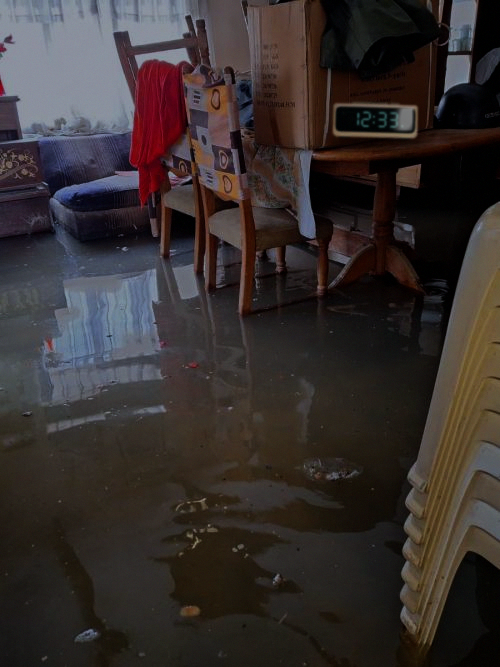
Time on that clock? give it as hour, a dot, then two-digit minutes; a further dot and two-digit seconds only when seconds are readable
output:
12.33
